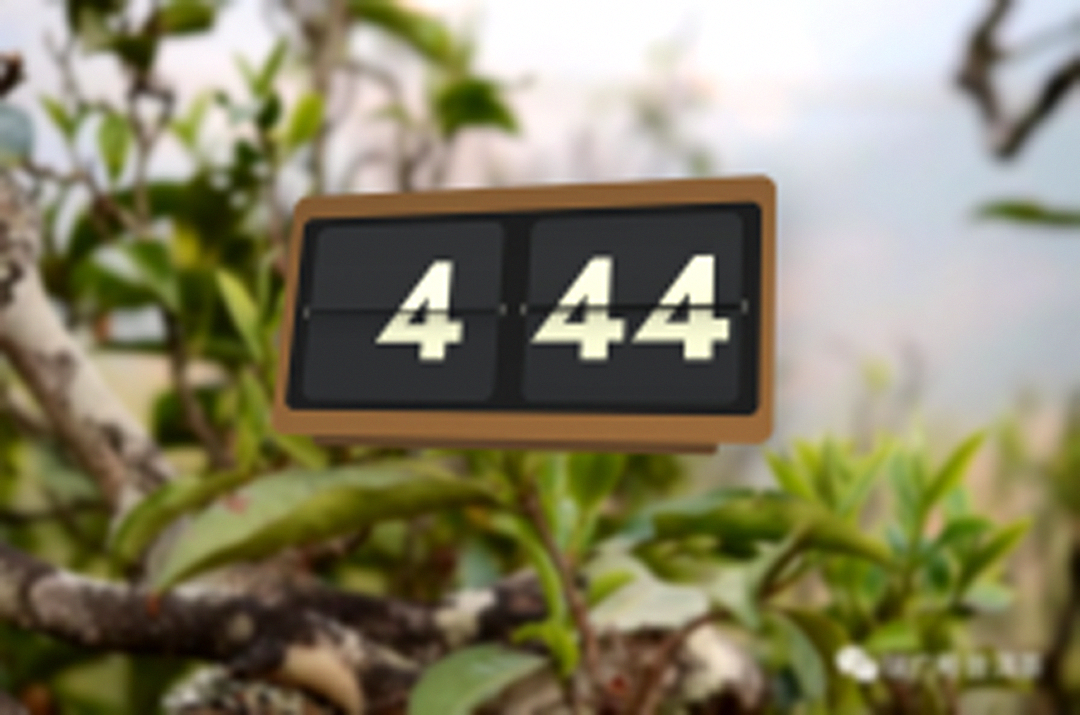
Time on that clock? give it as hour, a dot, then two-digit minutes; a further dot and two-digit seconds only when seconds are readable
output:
4.44
